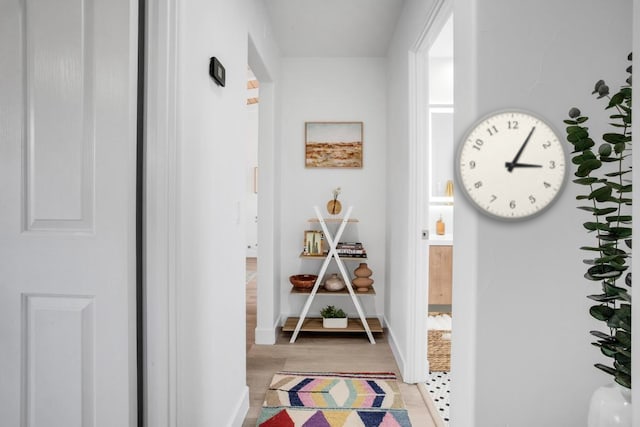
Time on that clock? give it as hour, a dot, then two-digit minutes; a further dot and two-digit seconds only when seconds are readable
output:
3.05
